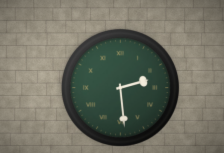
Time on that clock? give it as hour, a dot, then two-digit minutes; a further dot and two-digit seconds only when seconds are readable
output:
2.29
